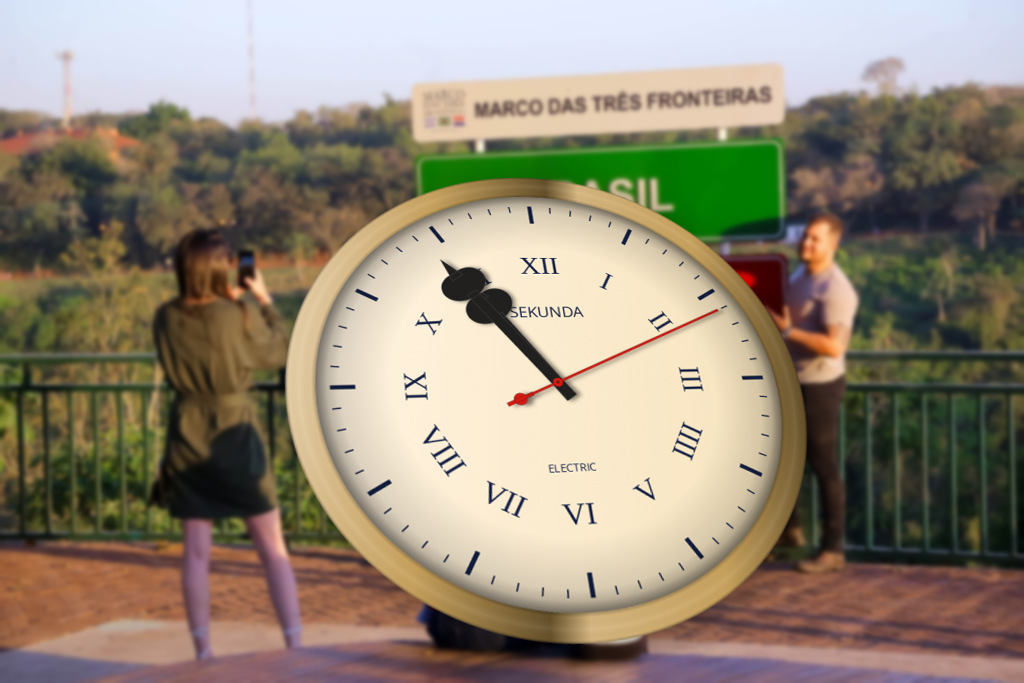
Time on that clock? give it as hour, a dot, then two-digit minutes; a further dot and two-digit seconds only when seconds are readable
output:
10.54.11
